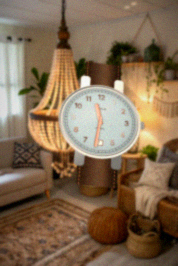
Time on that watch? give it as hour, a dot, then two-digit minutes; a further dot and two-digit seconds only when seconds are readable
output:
11.31
